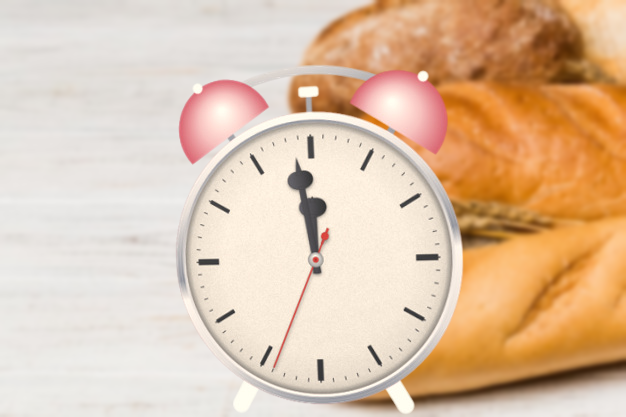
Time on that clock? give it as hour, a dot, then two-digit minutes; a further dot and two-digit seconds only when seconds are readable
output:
11.58.34
